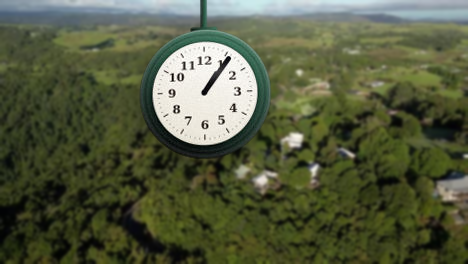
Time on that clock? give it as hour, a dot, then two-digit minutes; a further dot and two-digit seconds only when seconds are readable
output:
1.06
